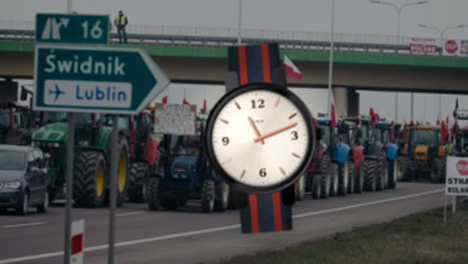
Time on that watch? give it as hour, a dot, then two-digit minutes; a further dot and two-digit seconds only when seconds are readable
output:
11.12
